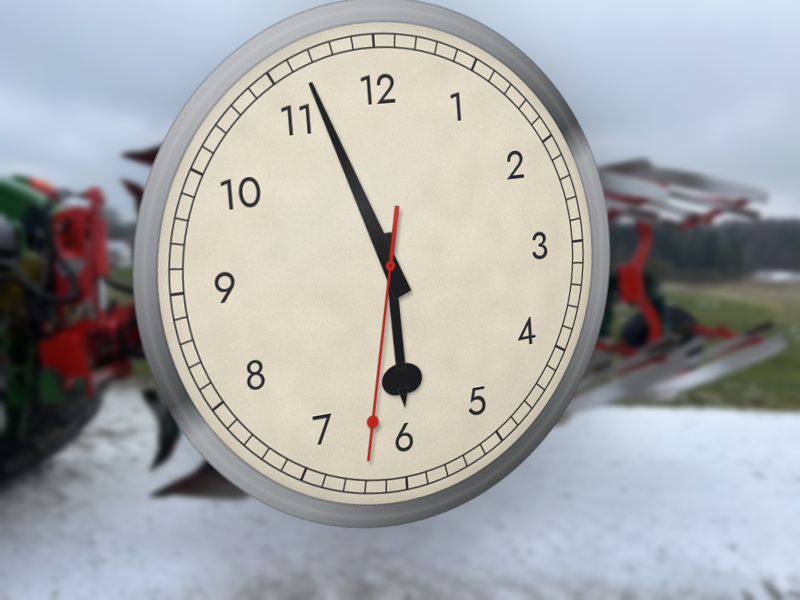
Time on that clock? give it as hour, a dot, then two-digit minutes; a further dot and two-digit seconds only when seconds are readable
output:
5.56.32
